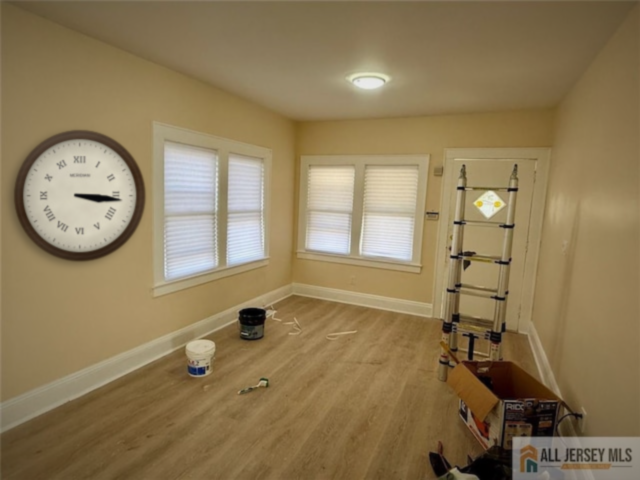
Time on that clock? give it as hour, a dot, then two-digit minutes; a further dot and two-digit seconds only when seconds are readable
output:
3.16
